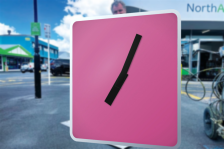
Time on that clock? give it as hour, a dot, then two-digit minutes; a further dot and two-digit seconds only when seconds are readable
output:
7.04
